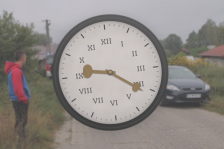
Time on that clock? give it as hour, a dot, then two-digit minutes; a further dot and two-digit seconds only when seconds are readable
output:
9.21
